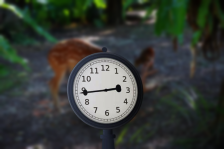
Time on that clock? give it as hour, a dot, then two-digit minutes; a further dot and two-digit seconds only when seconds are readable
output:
2.44
